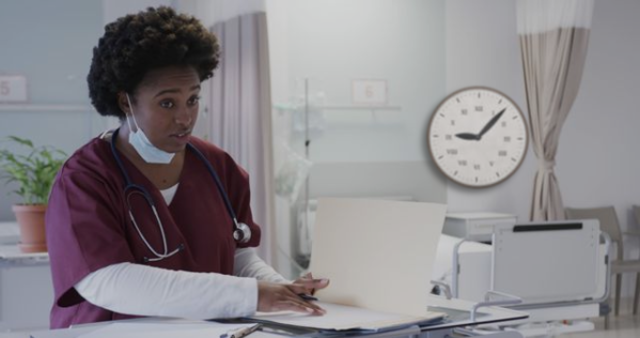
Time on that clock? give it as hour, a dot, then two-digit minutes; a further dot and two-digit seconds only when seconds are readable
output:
9.07
